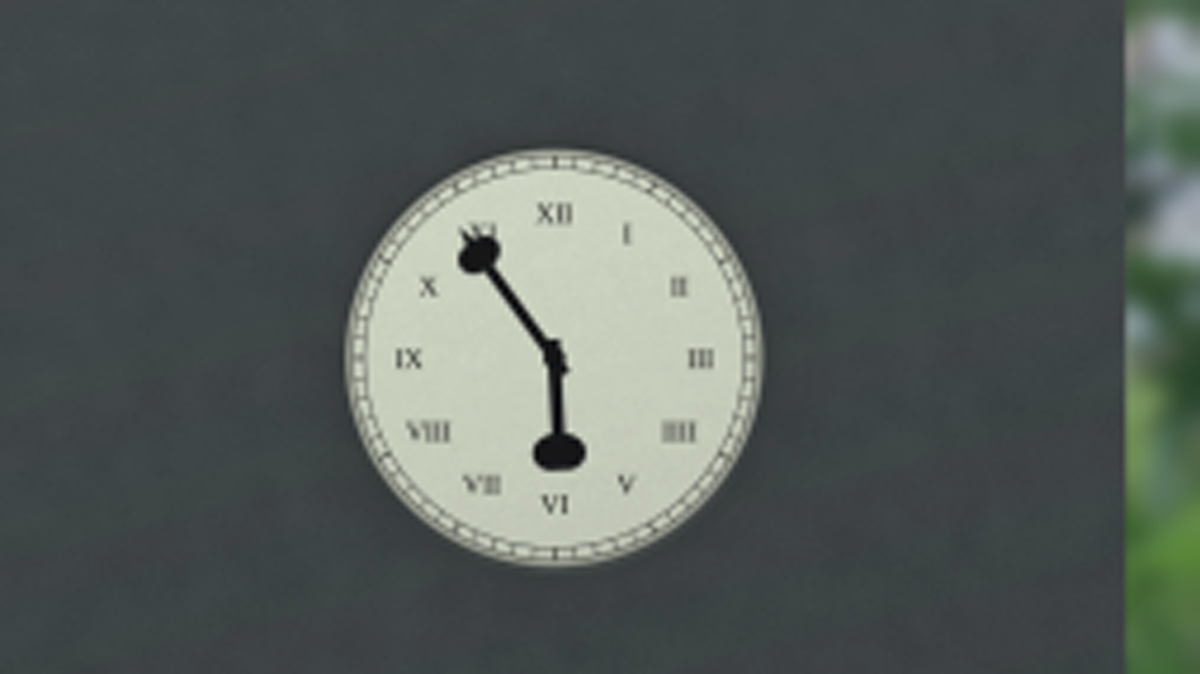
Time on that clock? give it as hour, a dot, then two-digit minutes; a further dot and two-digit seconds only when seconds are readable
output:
5.54
